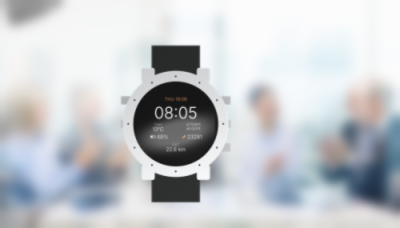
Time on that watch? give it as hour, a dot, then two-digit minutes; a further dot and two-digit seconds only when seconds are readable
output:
8.05
